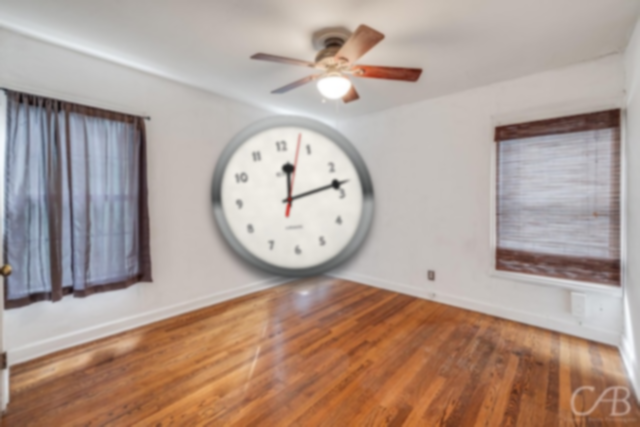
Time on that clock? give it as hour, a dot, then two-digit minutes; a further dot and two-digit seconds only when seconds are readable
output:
12.13.03
